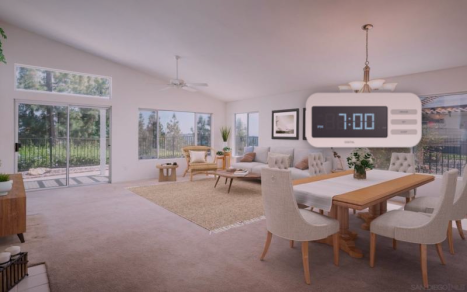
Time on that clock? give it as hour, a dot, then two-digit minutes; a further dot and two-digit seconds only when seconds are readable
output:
7.00
